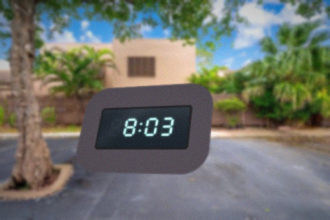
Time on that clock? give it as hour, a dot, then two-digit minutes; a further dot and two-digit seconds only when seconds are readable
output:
8.03
